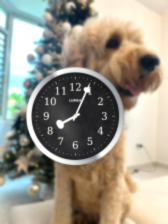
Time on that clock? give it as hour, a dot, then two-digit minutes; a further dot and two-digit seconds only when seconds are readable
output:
8.04
